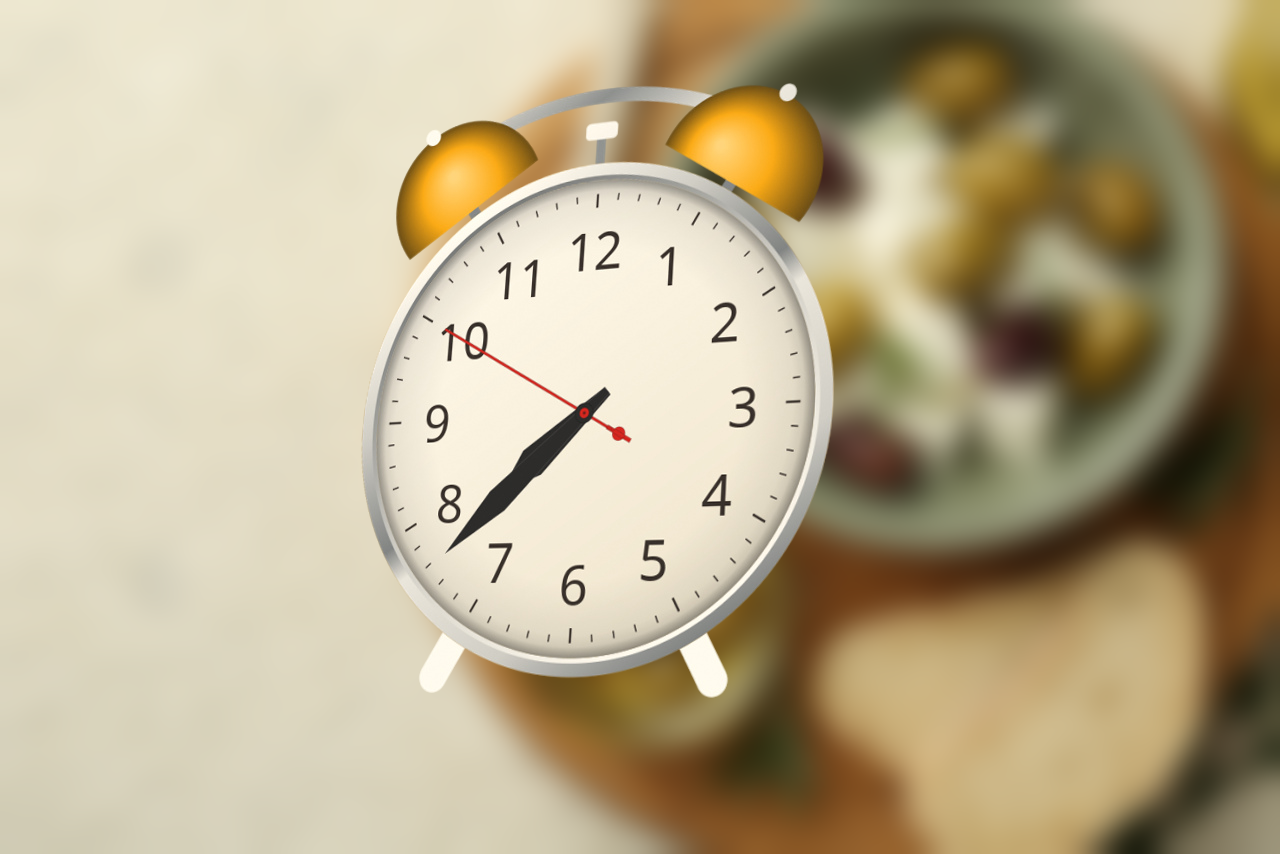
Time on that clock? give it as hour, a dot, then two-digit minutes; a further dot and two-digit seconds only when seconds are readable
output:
7.37.50
